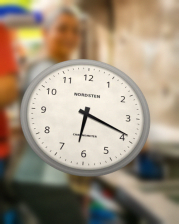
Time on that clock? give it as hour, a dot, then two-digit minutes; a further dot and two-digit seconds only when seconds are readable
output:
6.19
